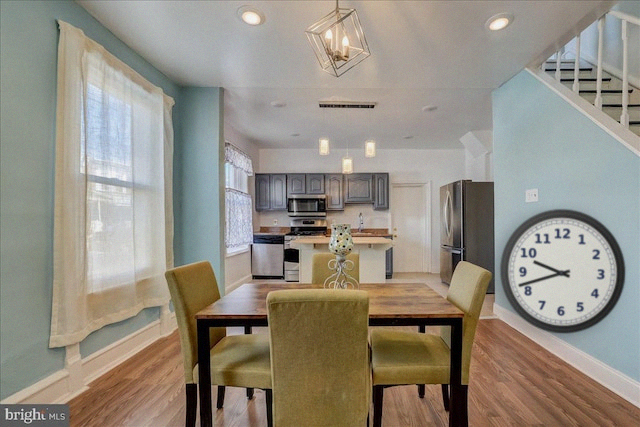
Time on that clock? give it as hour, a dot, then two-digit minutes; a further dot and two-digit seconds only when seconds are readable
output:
9.42
